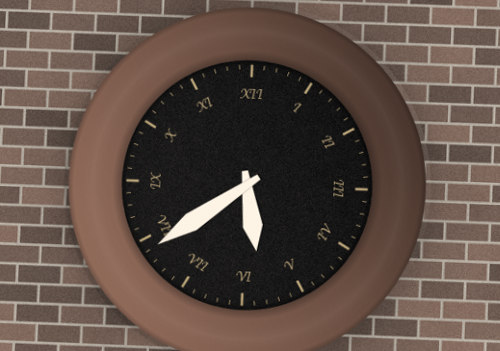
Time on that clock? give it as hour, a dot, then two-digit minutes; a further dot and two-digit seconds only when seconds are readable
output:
5.39
